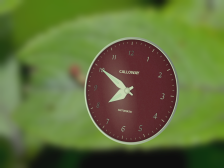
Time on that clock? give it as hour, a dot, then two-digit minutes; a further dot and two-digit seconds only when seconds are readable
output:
7.50
